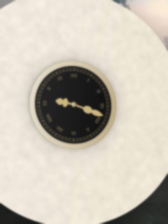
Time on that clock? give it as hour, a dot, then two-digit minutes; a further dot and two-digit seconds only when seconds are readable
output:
9.18
